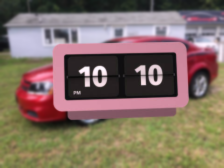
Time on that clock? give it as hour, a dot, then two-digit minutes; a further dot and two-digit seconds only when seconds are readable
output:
10.10
